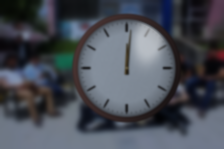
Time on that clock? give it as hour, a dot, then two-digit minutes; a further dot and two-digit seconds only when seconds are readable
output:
12.01
